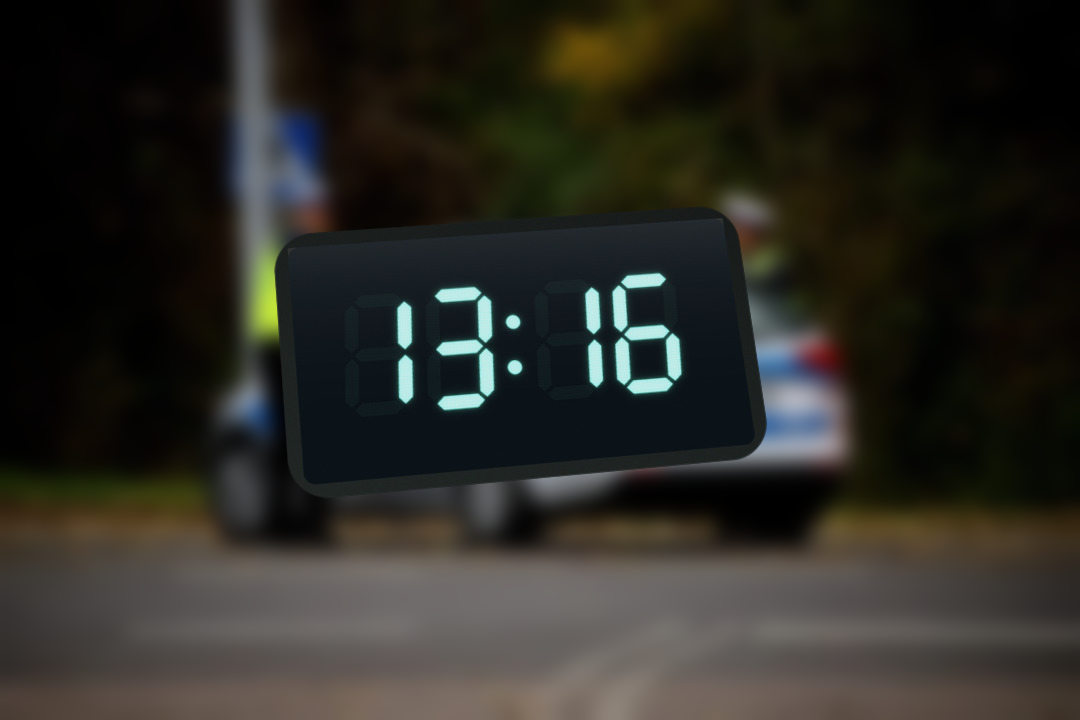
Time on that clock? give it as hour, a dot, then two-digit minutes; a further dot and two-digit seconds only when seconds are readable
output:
13.16
